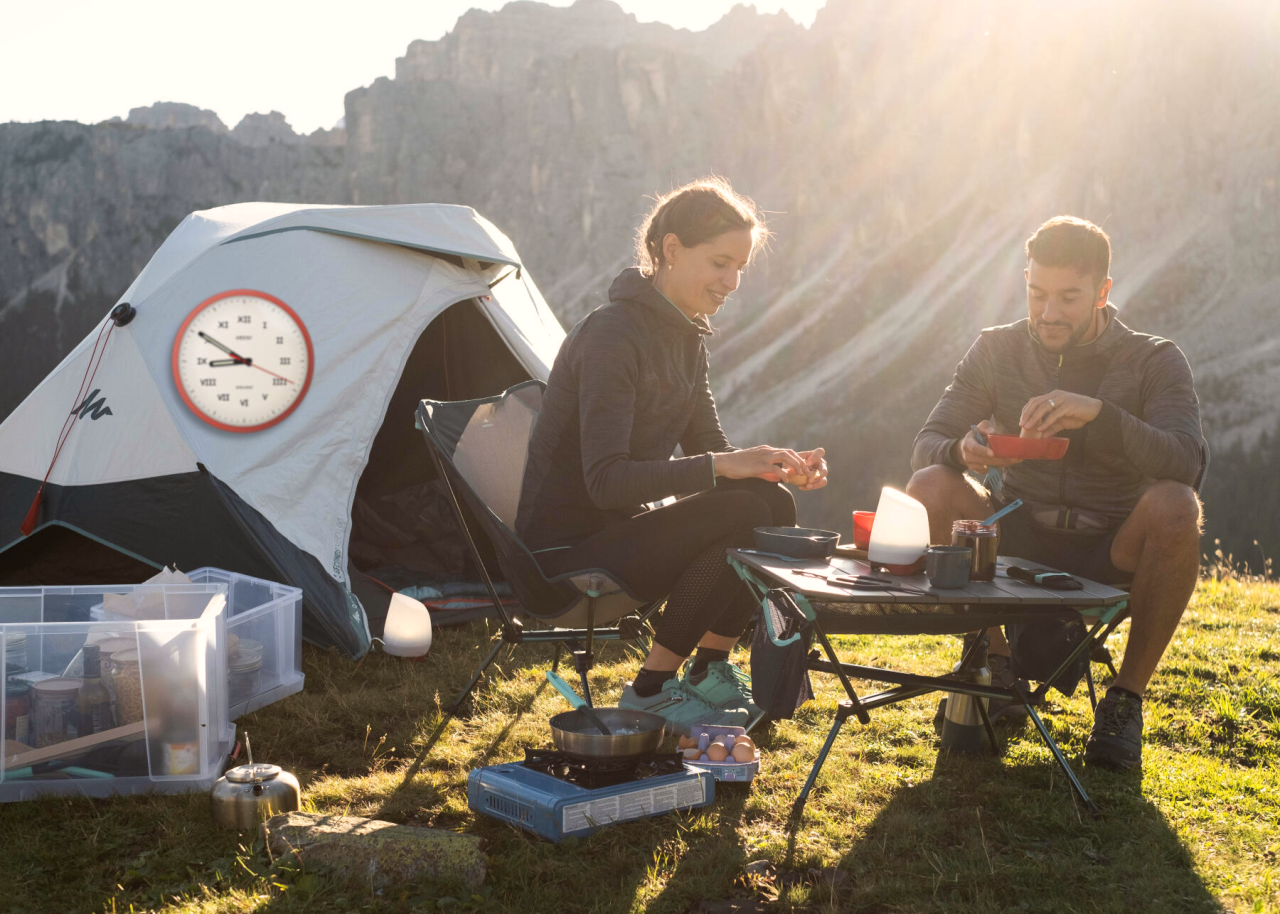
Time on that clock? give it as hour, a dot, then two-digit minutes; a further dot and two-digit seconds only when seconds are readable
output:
8.50.19
